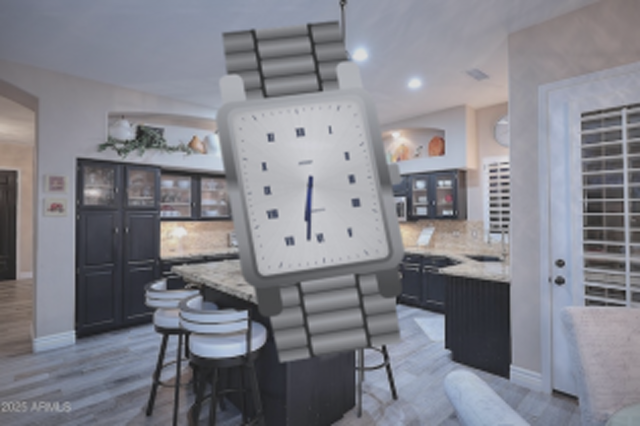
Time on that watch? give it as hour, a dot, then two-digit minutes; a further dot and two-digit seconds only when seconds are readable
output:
6.32
